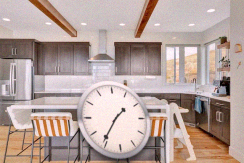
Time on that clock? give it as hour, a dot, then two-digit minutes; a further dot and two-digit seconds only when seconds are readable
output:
1.36
